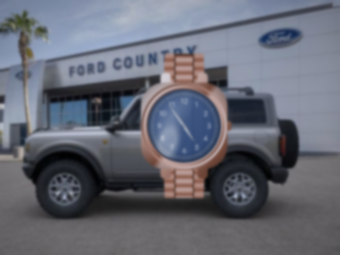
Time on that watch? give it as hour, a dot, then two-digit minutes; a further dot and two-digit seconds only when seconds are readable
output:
4.54
